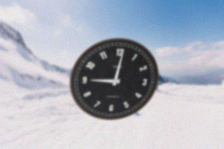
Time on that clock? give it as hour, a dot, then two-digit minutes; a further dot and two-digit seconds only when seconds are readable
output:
9.01
